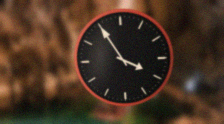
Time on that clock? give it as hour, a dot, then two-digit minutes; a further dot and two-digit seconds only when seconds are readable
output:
3.55
